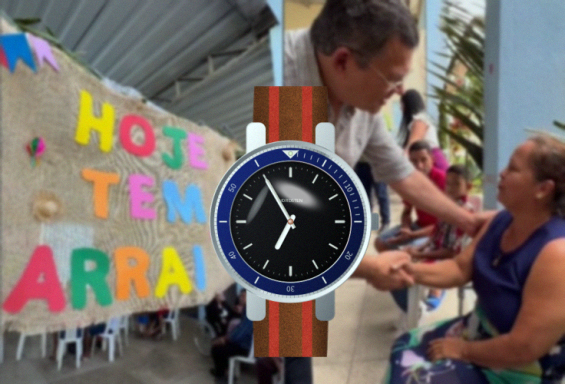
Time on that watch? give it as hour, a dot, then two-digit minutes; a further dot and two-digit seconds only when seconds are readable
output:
6.55
